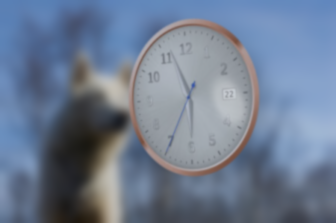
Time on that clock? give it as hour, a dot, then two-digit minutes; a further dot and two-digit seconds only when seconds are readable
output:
5.56.35
